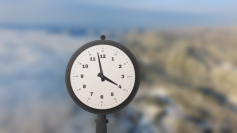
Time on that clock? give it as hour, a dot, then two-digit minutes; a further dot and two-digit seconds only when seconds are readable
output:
3.58
